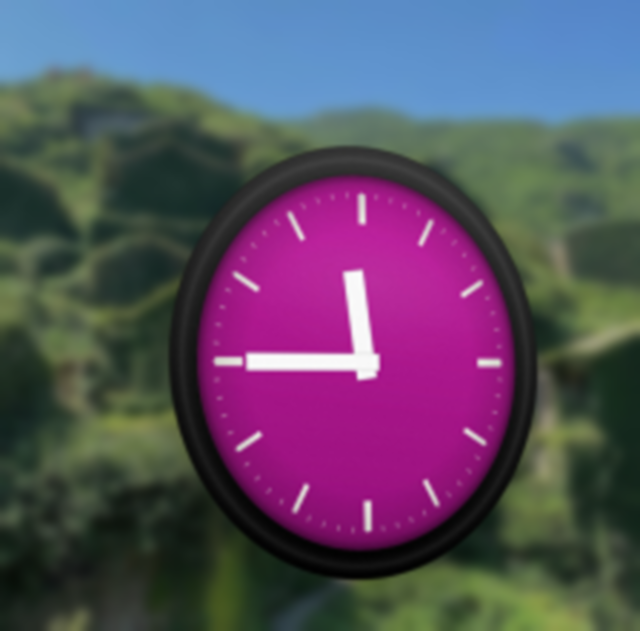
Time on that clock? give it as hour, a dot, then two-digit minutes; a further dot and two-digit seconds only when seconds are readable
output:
11.45
